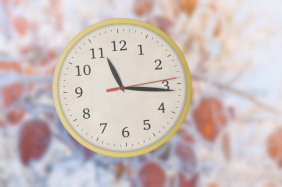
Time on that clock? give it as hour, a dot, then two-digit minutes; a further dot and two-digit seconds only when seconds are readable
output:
11.16.14
